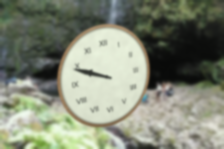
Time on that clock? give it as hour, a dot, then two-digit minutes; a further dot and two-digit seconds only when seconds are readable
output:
9.49
